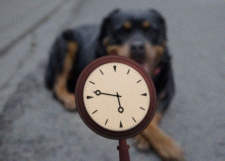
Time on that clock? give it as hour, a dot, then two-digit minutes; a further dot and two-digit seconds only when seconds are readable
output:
5.47
